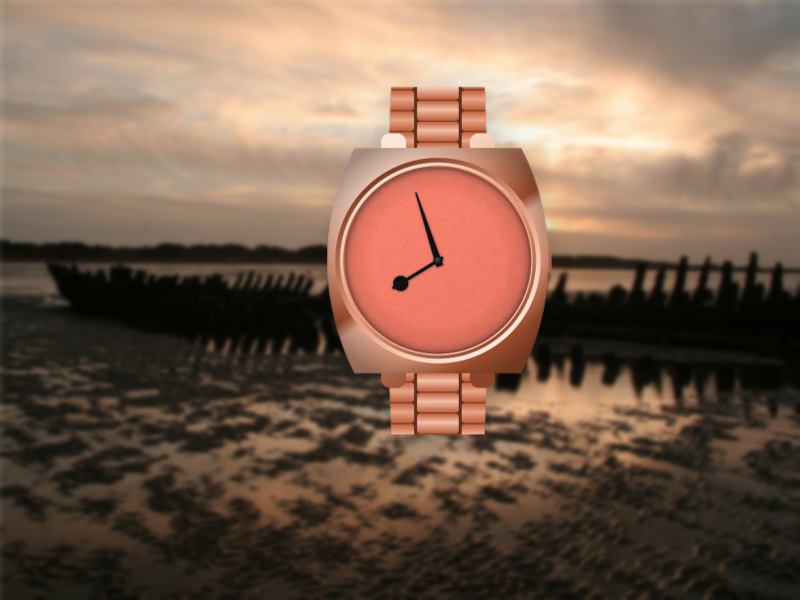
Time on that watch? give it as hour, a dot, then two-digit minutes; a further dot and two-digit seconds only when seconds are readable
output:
7.57
